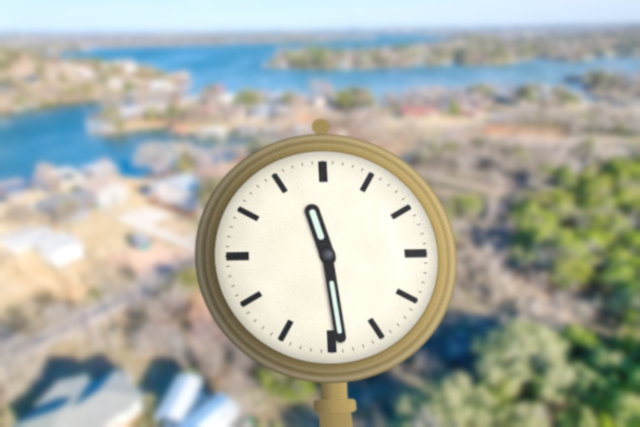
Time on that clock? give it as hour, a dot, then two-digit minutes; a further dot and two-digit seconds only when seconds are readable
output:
11.29
